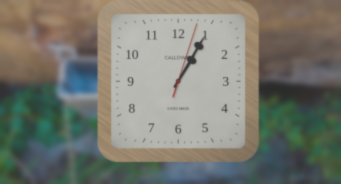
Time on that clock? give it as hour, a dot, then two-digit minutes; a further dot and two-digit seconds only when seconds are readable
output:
1.05.03
